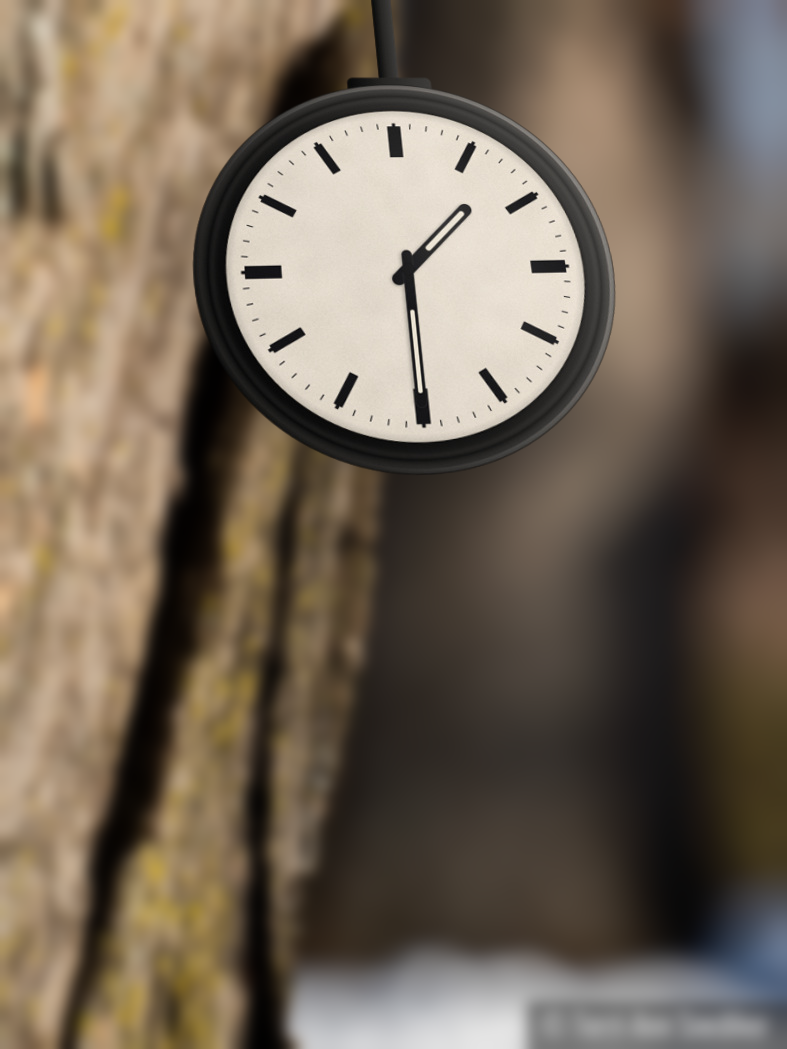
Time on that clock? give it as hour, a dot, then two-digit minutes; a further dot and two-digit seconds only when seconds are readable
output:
1.30
